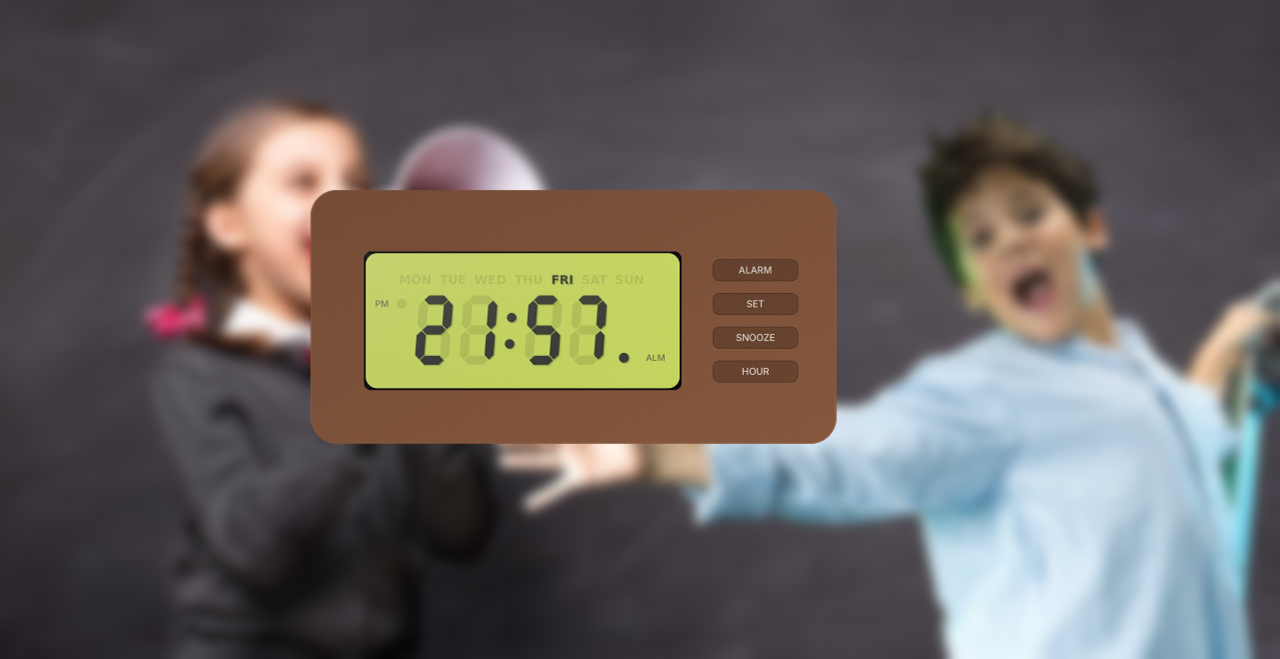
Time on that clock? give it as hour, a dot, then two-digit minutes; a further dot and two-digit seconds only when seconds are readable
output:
21.57
